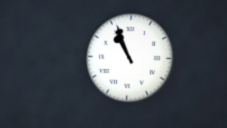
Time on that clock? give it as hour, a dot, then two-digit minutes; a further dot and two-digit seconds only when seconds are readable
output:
10.56
